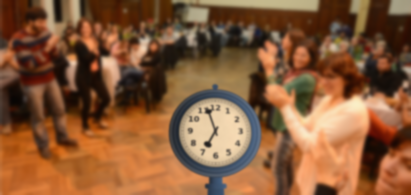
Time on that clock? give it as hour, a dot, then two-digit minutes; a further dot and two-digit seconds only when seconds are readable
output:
6.57
